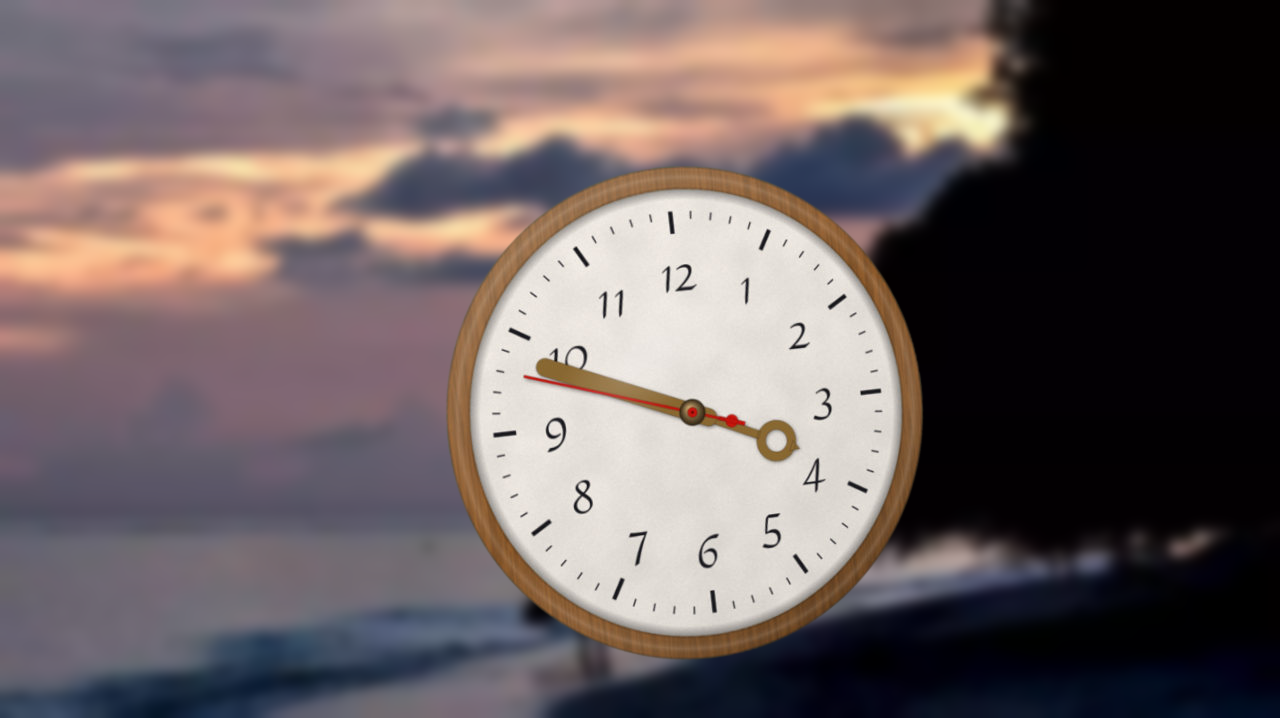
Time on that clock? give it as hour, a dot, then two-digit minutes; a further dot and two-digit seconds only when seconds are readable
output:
3.48.48
